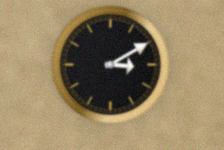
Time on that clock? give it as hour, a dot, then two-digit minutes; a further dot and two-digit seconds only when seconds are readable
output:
3.10
